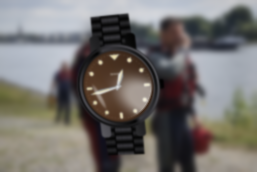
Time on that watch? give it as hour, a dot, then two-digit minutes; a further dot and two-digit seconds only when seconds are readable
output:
12.43
